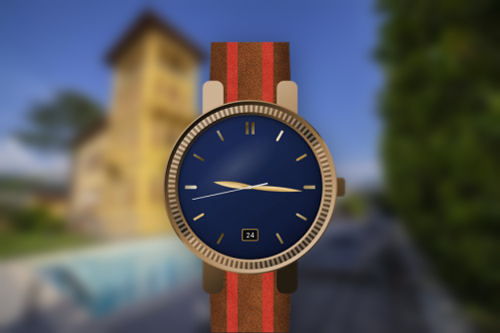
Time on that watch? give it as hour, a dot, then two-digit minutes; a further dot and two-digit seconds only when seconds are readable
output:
9.15.43
